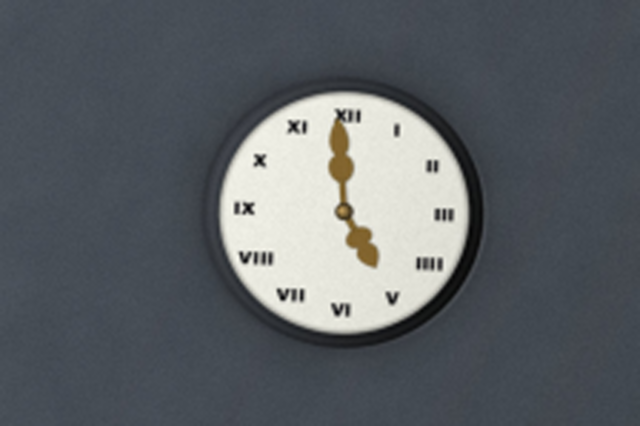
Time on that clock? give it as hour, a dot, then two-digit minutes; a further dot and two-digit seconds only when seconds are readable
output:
4.59
